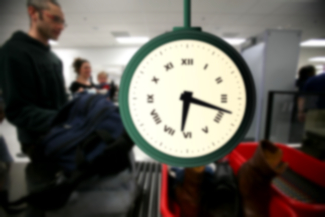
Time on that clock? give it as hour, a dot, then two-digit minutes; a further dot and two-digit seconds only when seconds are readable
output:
6.18
